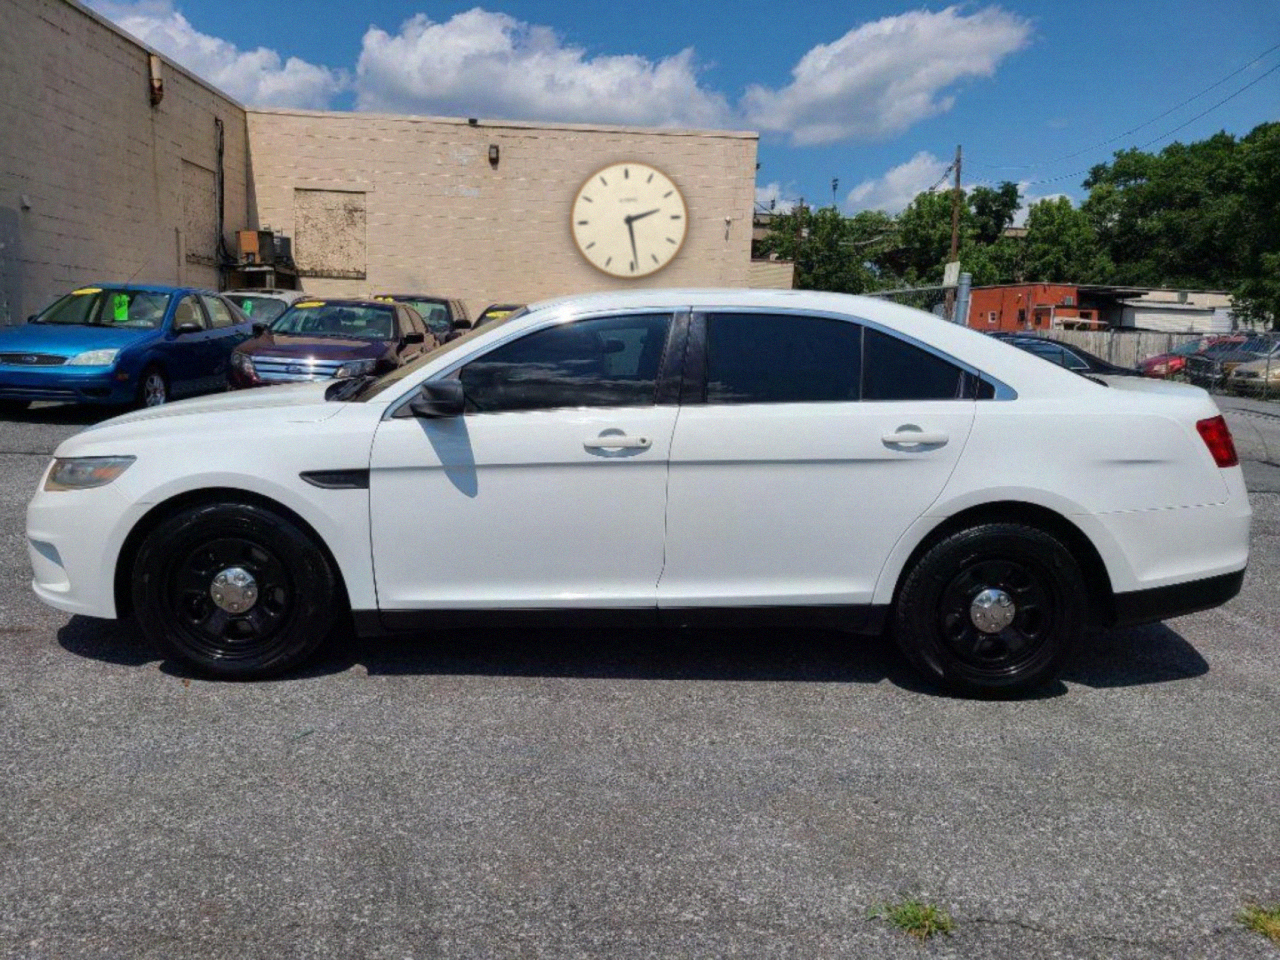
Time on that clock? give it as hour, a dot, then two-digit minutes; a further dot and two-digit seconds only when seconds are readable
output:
2.29
